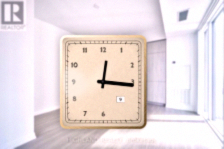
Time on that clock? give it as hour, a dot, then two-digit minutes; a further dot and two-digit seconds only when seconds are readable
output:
12.16
